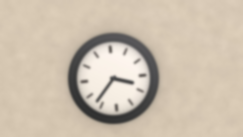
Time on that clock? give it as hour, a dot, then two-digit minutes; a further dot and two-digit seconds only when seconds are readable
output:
3.37
